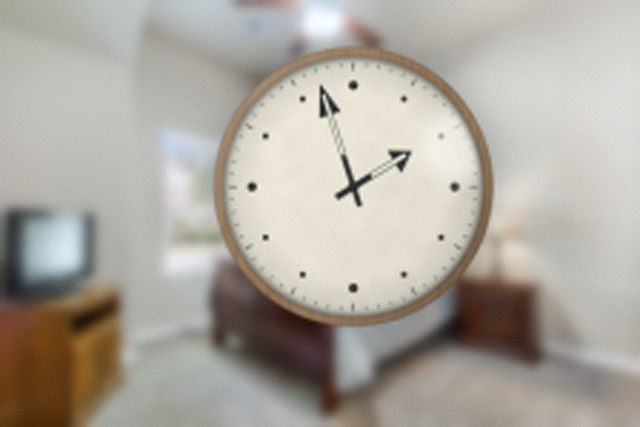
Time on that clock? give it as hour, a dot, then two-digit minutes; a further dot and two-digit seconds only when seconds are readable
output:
1.57
